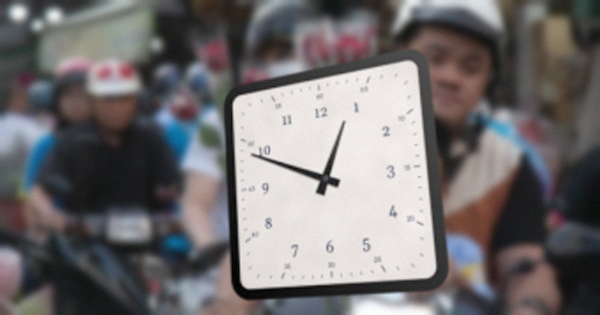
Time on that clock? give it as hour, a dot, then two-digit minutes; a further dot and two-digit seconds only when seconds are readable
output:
12.49
